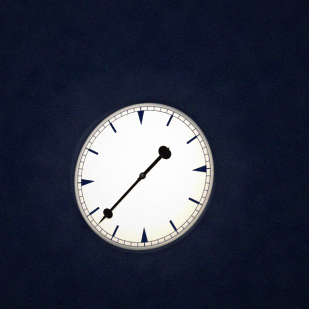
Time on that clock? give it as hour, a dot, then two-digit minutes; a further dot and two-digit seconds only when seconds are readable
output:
1.38
